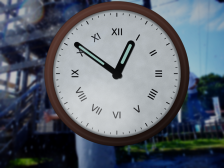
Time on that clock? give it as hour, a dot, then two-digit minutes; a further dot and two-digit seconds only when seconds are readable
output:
12.51
